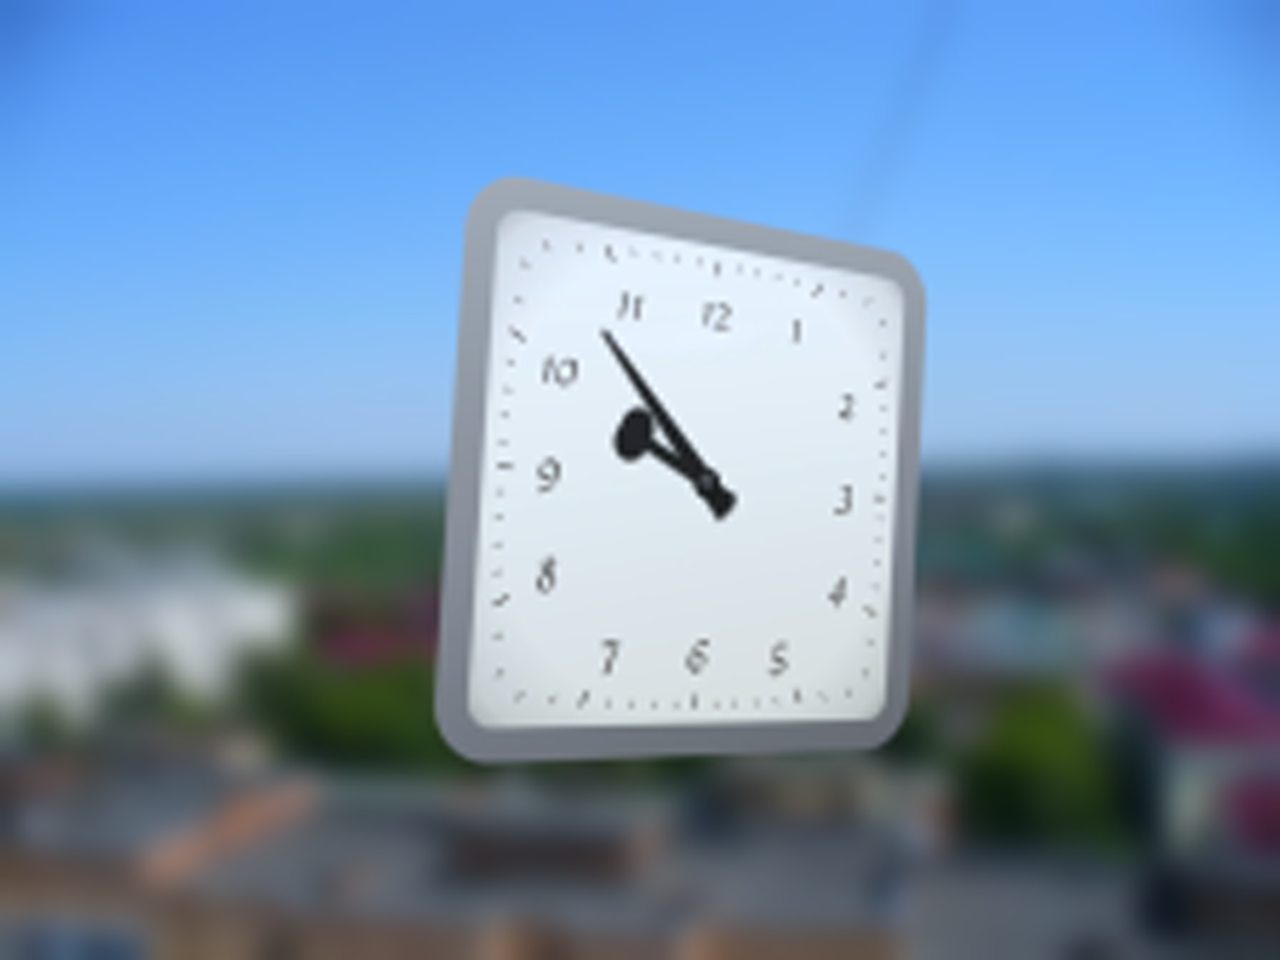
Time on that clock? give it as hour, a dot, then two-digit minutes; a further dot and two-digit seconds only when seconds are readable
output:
9.53
